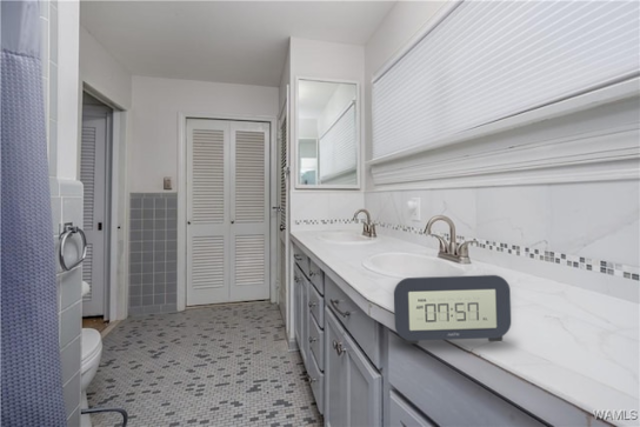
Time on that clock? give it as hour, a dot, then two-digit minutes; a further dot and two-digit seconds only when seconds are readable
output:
7.57
